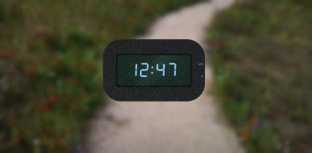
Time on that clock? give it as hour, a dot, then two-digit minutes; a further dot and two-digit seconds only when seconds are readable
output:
12.47
